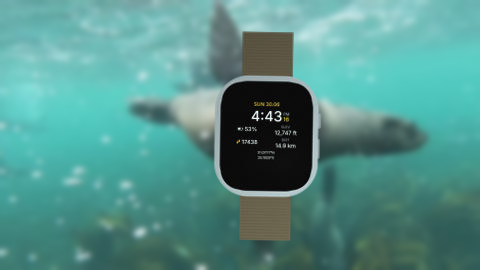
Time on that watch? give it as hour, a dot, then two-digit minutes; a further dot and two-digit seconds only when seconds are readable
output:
4.43
